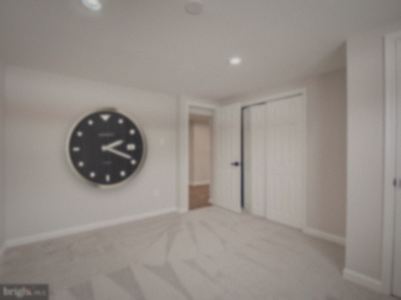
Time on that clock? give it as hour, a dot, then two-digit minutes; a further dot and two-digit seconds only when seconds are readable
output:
2.19
